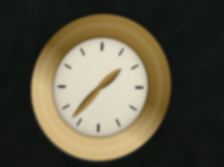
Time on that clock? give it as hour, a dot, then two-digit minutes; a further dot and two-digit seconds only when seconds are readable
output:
1.37
